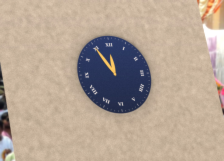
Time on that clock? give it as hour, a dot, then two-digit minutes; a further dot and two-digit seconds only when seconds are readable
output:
11.55
